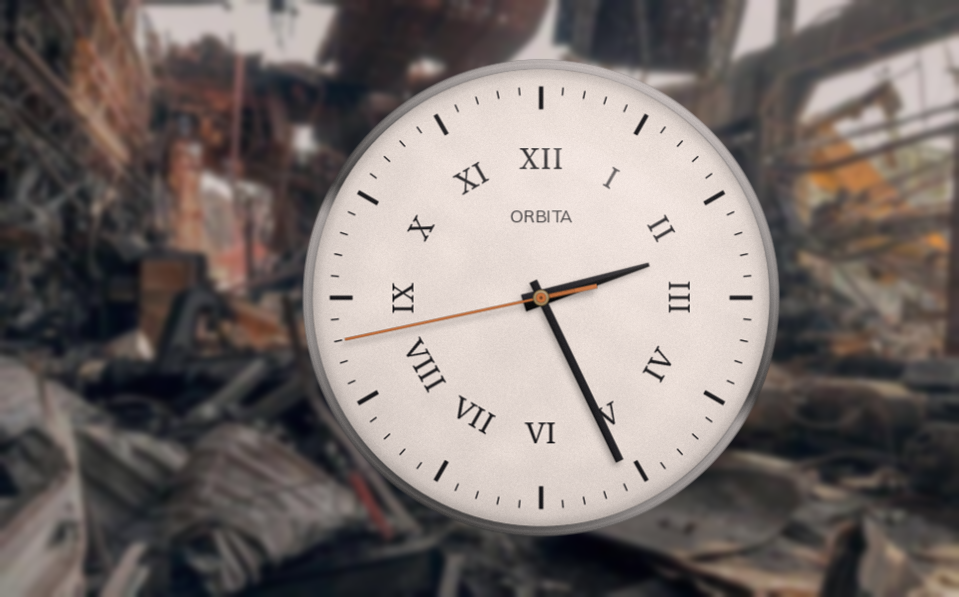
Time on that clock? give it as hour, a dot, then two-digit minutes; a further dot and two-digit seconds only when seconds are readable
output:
2.25.43
